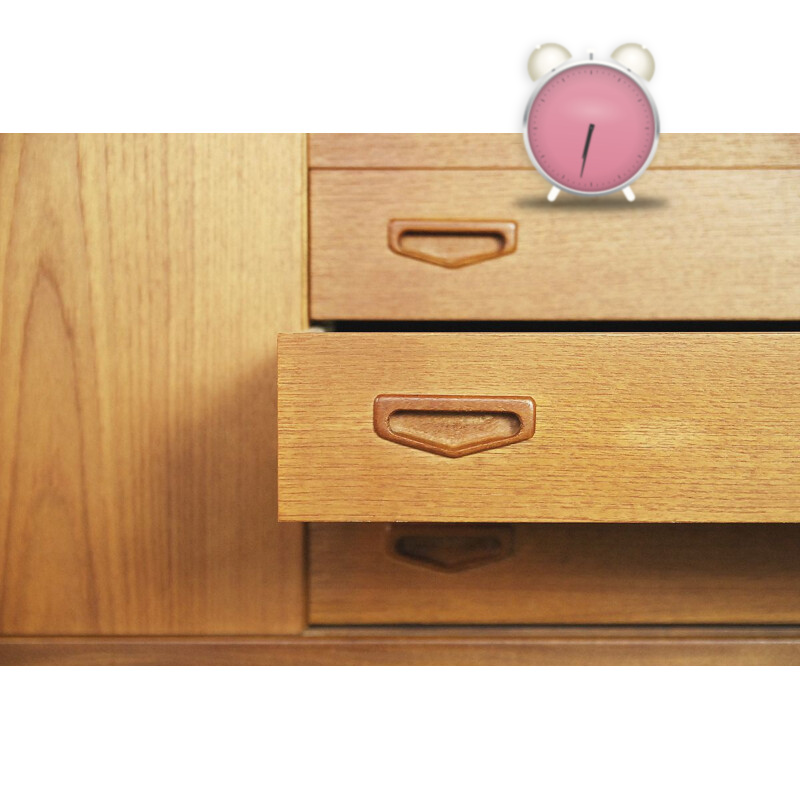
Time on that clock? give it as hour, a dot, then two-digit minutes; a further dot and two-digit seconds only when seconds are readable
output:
6.32
